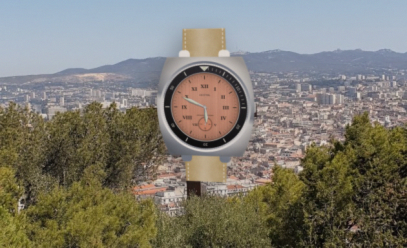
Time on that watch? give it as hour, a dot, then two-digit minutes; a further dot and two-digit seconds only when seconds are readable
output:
5.49
